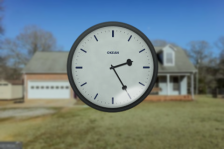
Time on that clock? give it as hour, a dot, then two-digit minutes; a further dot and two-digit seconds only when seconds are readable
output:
2.25
